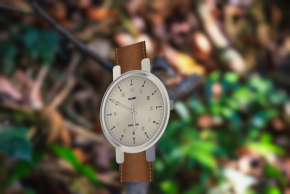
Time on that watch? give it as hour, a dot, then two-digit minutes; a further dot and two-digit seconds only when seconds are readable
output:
5.50
